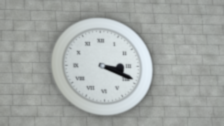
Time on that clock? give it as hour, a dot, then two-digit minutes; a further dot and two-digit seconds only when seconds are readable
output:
3.19
